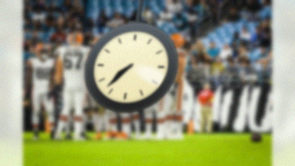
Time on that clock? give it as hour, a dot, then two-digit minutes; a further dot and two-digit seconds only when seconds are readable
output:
7.37
